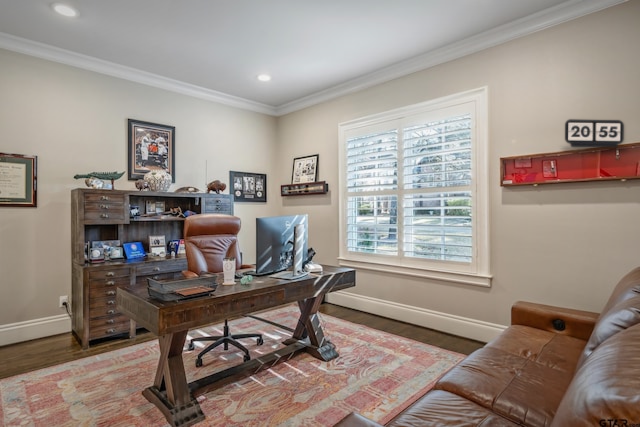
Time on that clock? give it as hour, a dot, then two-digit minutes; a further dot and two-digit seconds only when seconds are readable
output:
20.55
